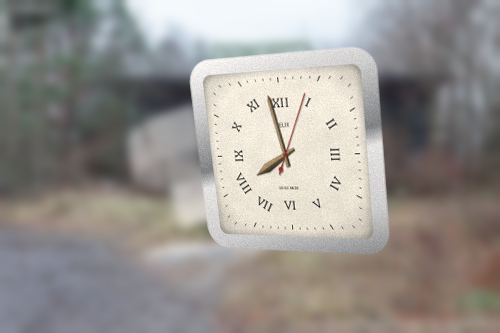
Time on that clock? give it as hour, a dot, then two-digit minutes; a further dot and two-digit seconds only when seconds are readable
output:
7.58.04
